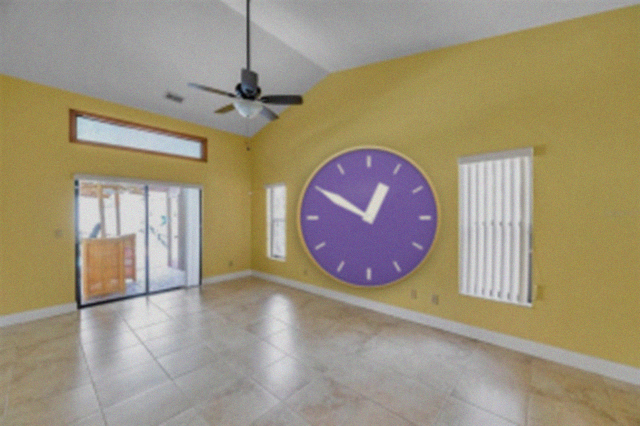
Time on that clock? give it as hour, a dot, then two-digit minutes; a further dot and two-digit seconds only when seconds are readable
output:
12.50
